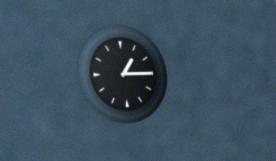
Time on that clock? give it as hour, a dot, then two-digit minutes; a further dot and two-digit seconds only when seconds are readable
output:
1.15
